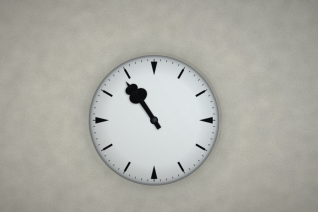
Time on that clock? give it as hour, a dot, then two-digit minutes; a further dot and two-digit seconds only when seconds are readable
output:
10.54
